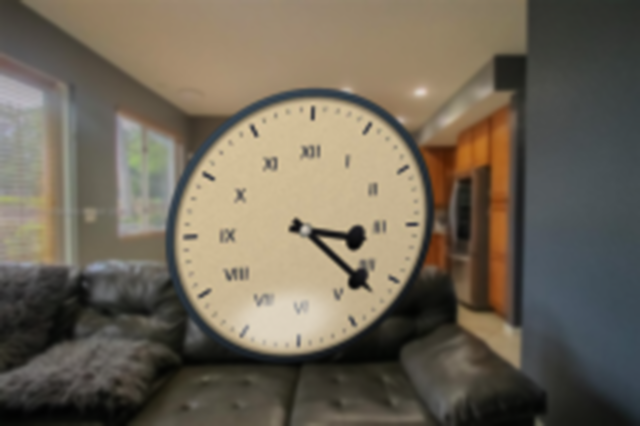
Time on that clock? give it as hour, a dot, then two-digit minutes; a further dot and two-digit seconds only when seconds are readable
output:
3.22
